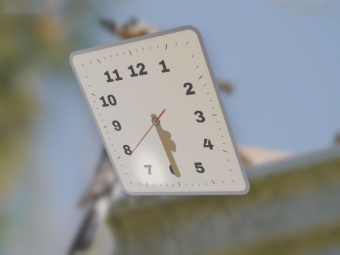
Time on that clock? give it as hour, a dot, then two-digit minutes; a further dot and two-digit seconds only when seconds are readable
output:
5.29.39
